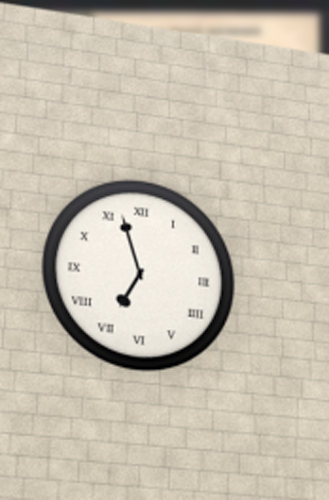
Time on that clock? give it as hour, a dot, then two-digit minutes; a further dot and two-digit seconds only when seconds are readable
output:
6.57
